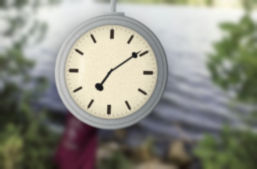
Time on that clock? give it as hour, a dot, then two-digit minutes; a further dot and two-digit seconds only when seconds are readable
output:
7.09
